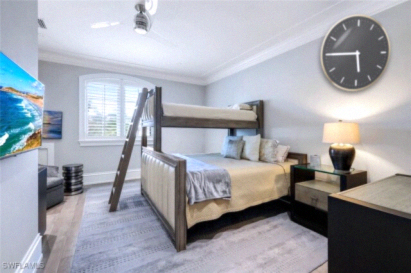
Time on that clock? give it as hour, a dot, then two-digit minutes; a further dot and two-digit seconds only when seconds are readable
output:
5.45
